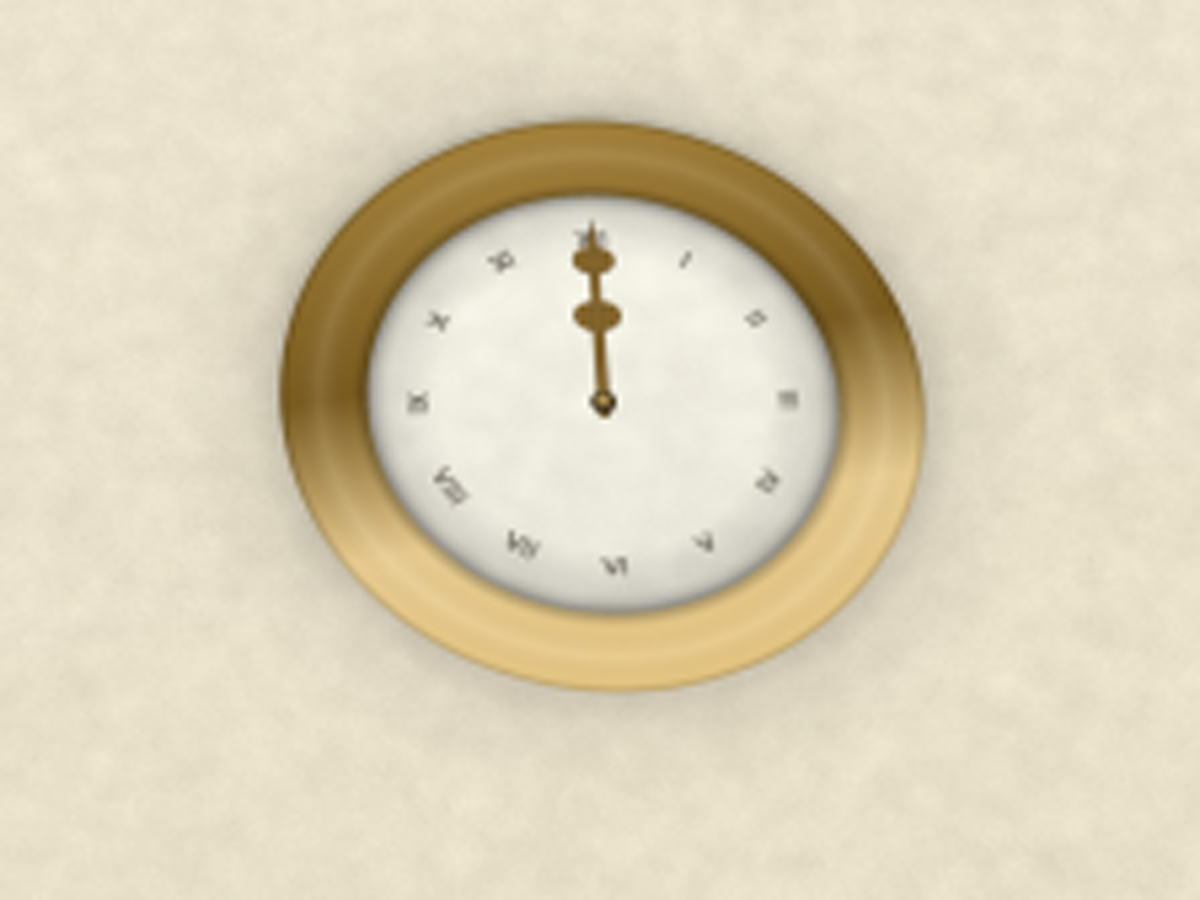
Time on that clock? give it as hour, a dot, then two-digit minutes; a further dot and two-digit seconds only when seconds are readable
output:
12.00
